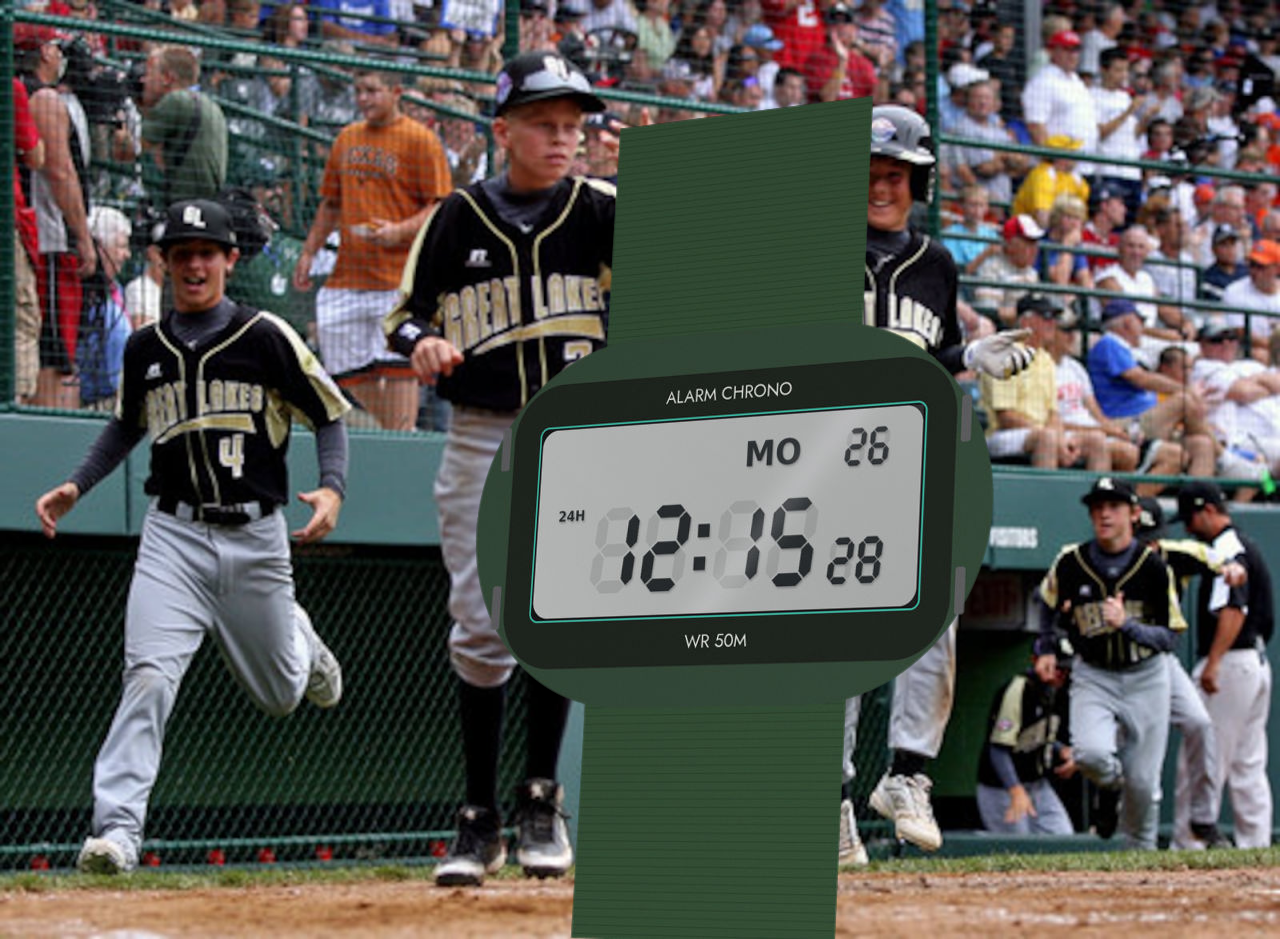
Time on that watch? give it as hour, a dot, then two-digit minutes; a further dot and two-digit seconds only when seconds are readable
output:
12.15.28
